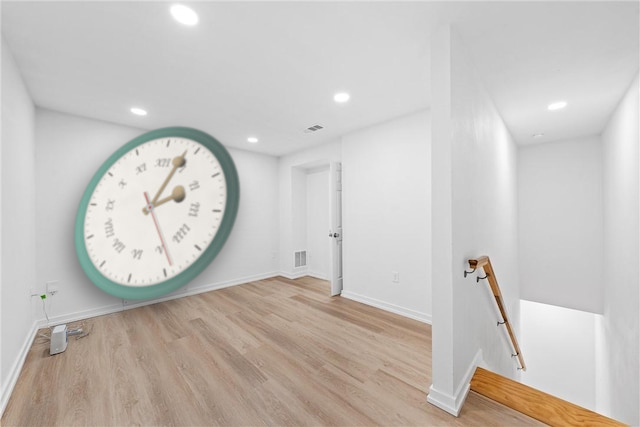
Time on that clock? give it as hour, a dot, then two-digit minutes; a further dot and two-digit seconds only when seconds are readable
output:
2.03.24
